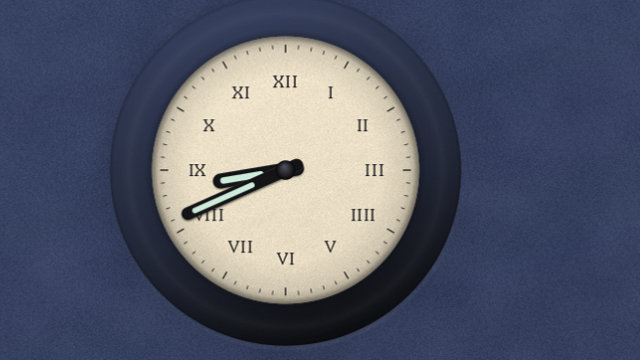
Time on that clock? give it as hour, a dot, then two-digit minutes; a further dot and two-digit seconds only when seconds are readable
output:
8.41
